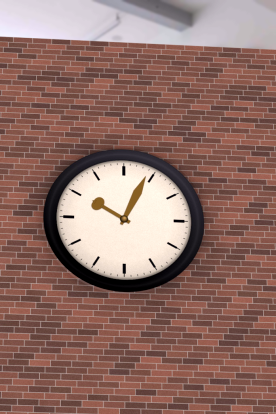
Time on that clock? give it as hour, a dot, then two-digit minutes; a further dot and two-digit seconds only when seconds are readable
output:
10.04
